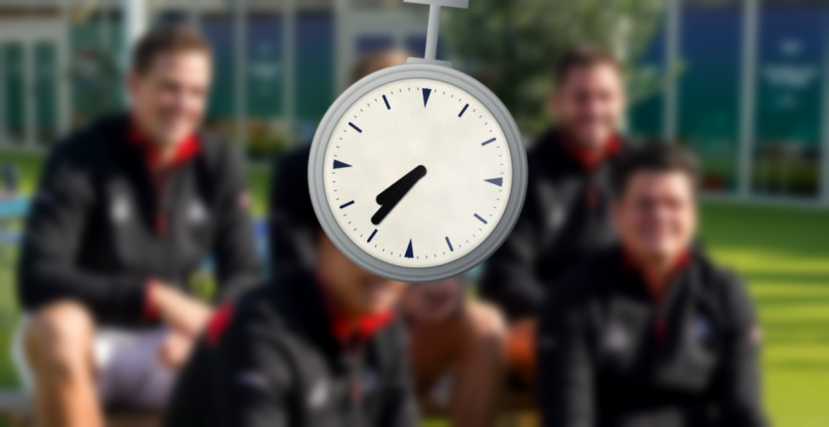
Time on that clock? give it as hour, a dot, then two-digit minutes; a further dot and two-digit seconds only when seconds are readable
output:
7.36
